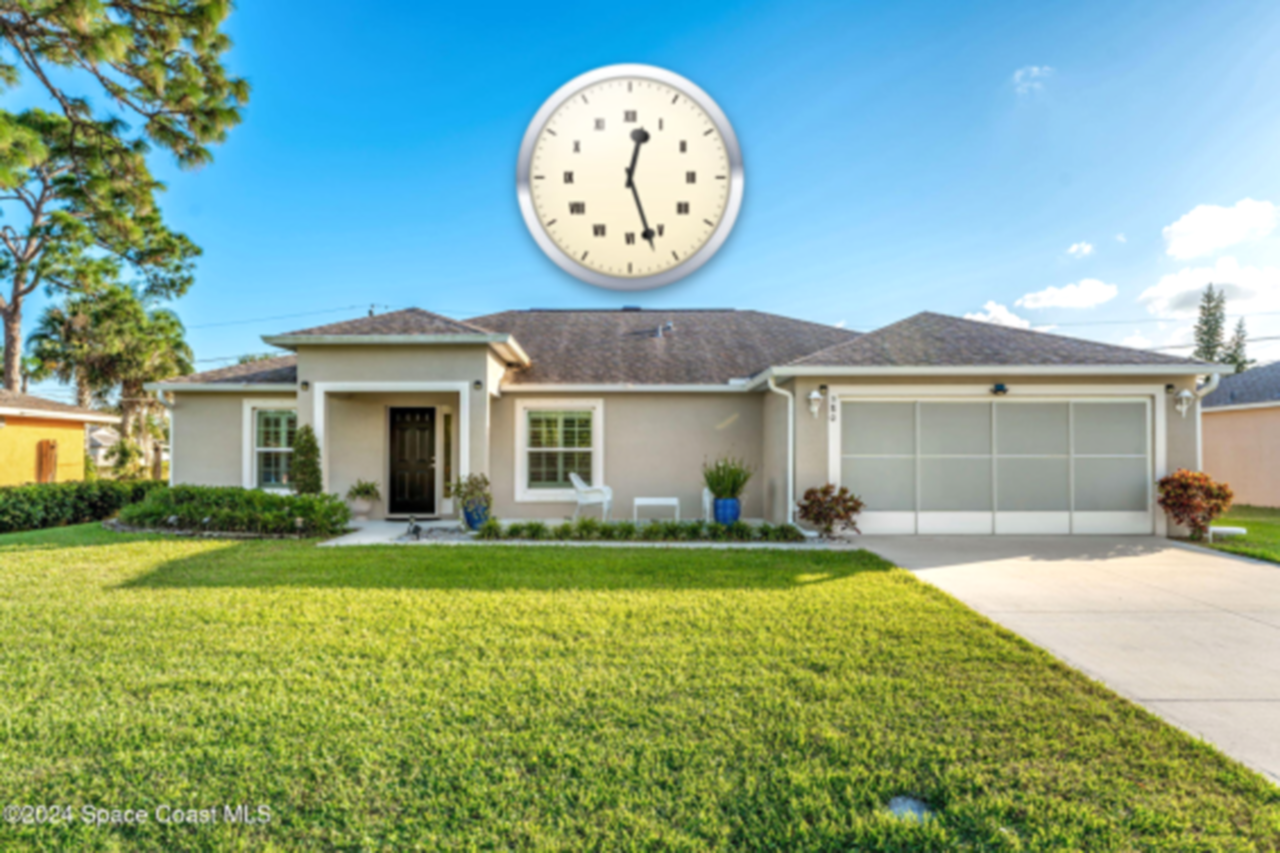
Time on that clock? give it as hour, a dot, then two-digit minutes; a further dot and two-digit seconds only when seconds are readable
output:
12.27
